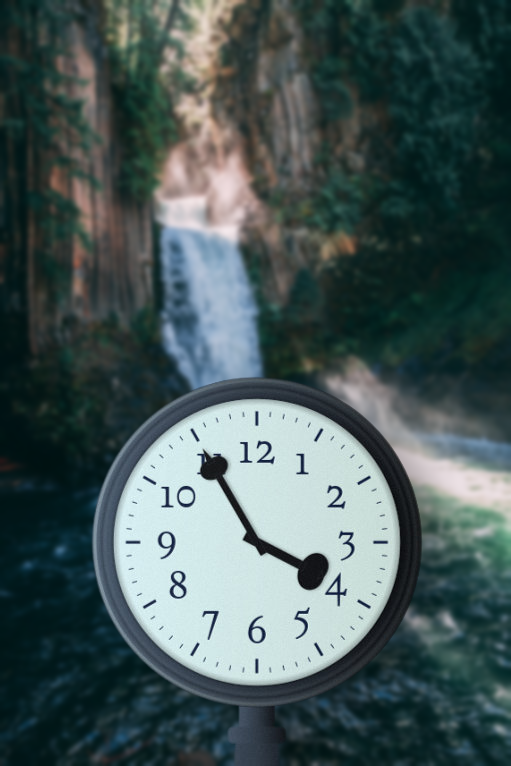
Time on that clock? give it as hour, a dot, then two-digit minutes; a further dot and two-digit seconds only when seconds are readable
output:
3.55
